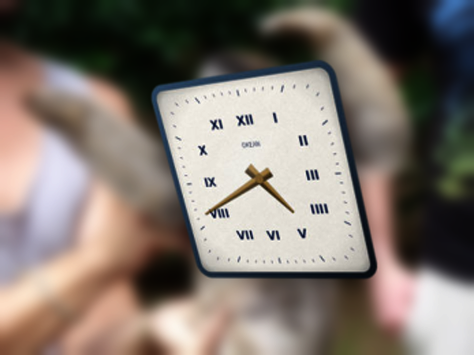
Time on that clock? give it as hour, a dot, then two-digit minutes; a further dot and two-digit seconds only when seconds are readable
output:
4.41
